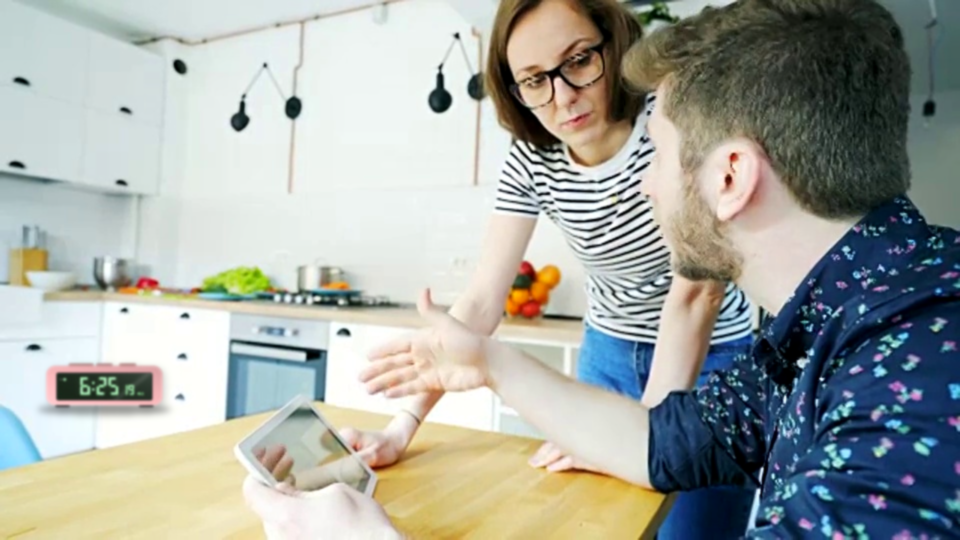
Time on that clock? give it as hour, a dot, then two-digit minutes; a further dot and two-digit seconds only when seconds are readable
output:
6.25
